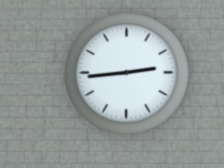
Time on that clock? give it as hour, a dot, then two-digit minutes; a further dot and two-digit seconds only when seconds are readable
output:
2.44
